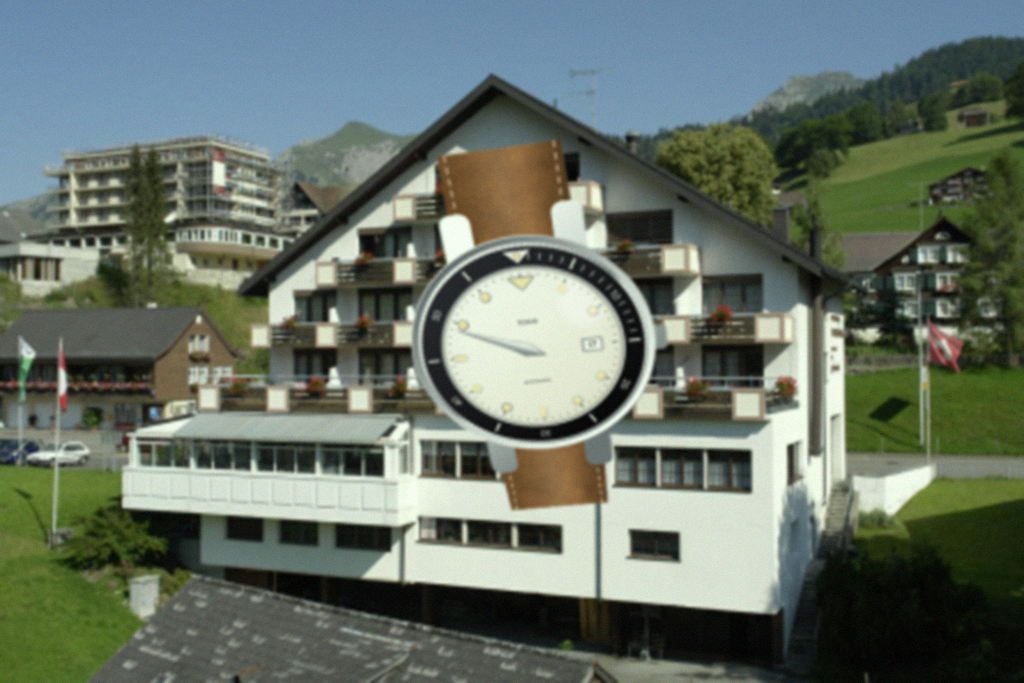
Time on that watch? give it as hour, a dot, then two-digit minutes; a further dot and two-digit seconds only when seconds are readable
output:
9.49
